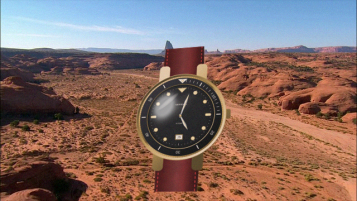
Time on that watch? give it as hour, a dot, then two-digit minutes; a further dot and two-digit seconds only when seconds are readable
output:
5.03
